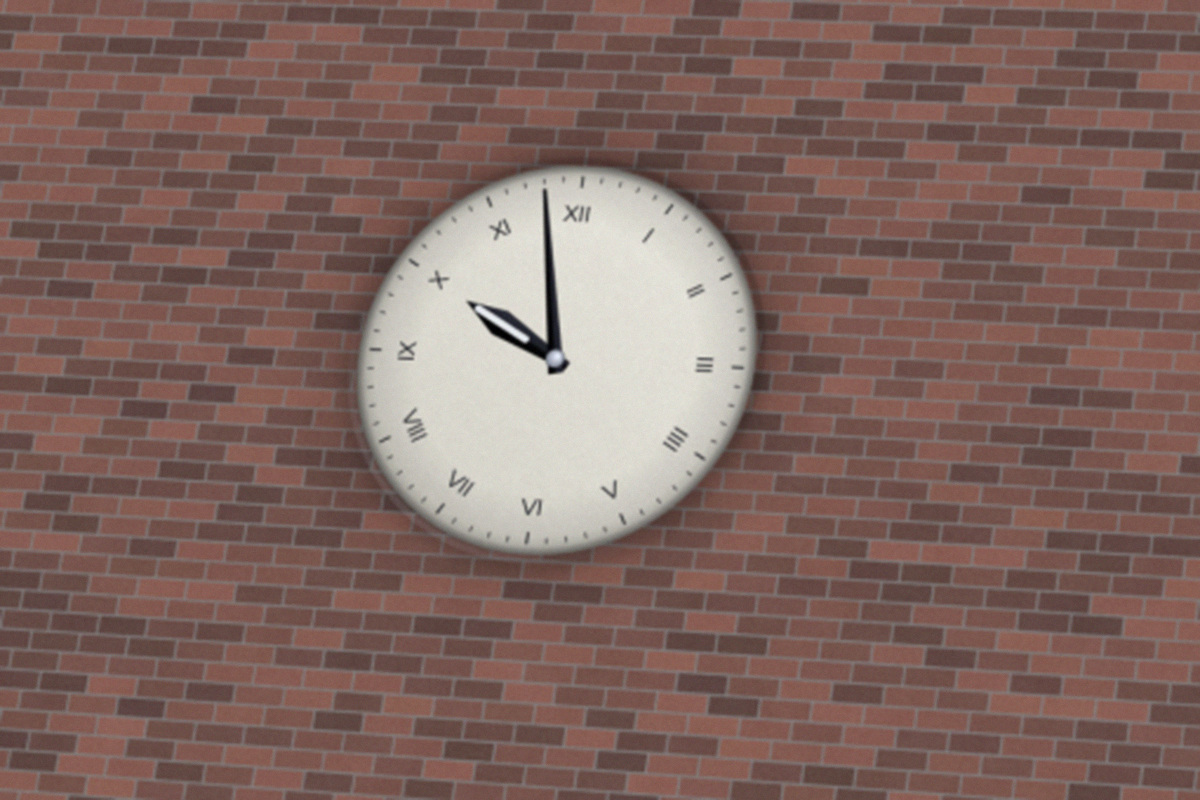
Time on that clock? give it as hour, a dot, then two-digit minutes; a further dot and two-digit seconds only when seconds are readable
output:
9.58
